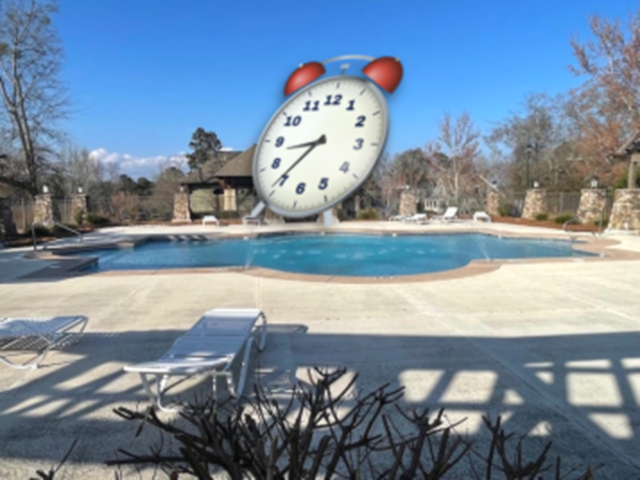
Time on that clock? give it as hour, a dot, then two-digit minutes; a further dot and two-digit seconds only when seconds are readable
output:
8.36
